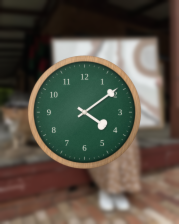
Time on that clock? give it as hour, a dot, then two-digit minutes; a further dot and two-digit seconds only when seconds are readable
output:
4.09
